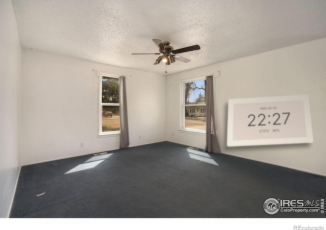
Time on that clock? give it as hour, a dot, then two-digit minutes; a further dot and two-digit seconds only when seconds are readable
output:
22.27
